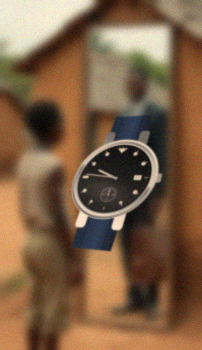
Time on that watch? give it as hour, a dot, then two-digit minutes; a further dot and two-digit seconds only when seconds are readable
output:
9.46
